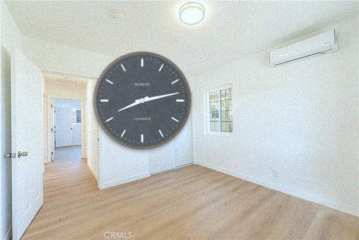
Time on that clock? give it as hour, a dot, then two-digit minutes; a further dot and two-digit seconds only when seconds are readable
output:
8.13
